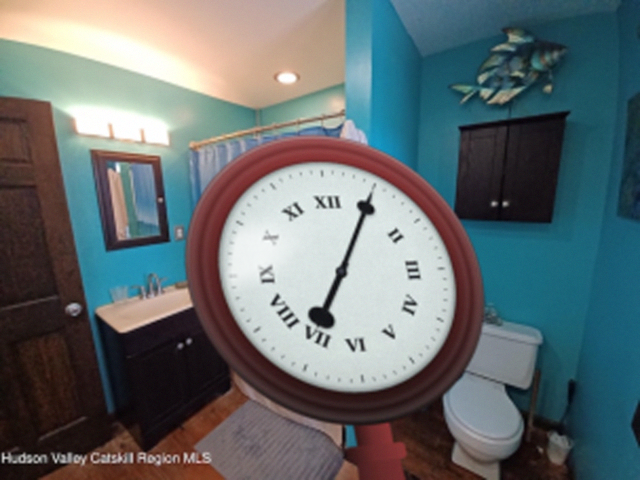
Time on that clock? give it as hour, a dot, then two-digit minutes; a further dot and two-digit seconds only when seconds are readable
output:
7.05
